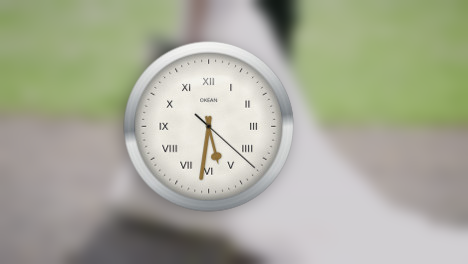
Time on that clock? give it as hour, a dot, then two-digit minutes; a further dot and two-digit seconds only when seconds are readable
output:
5.31.22
